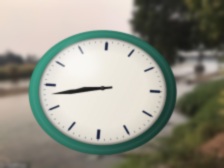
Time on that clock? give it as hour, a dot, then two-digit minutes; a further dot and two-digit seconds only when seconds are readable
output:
8.43
